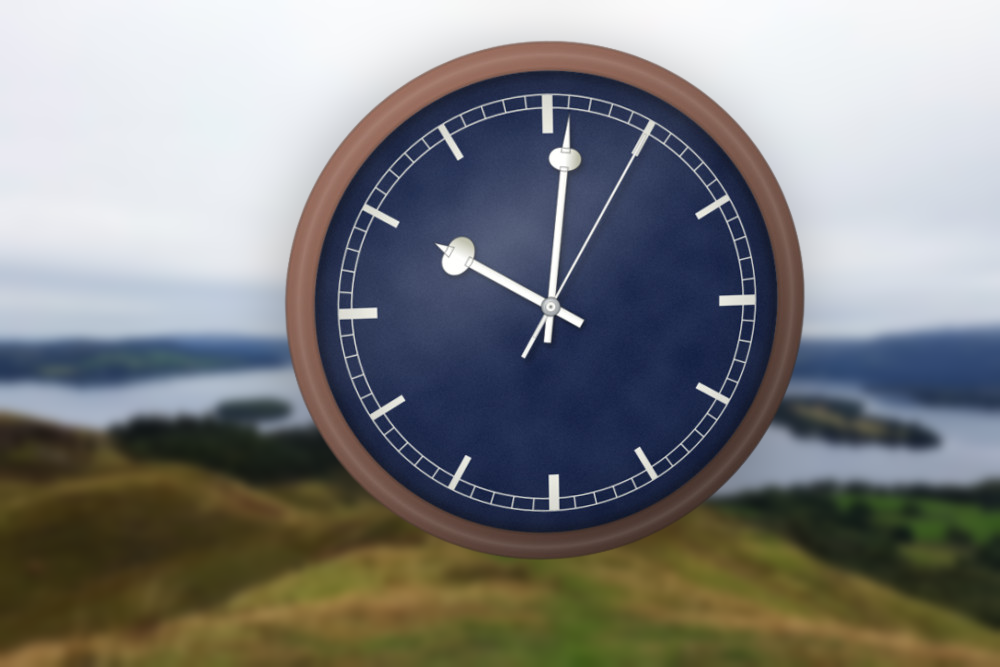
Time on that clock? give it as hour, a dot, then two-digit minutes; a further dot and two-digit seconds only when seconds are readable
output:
10.01.05
